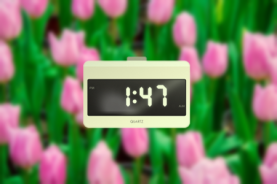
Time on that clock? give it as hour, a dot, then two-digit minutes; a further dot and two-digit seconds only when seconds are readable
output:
1.47
